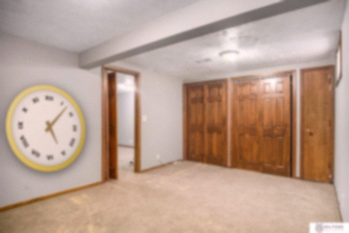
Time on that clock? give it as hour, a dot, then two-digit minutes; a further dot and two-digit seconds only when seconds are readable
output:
5.07
